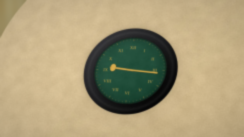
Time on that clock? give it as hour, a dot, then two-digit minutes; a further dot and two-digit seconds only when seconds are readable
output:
9.16
